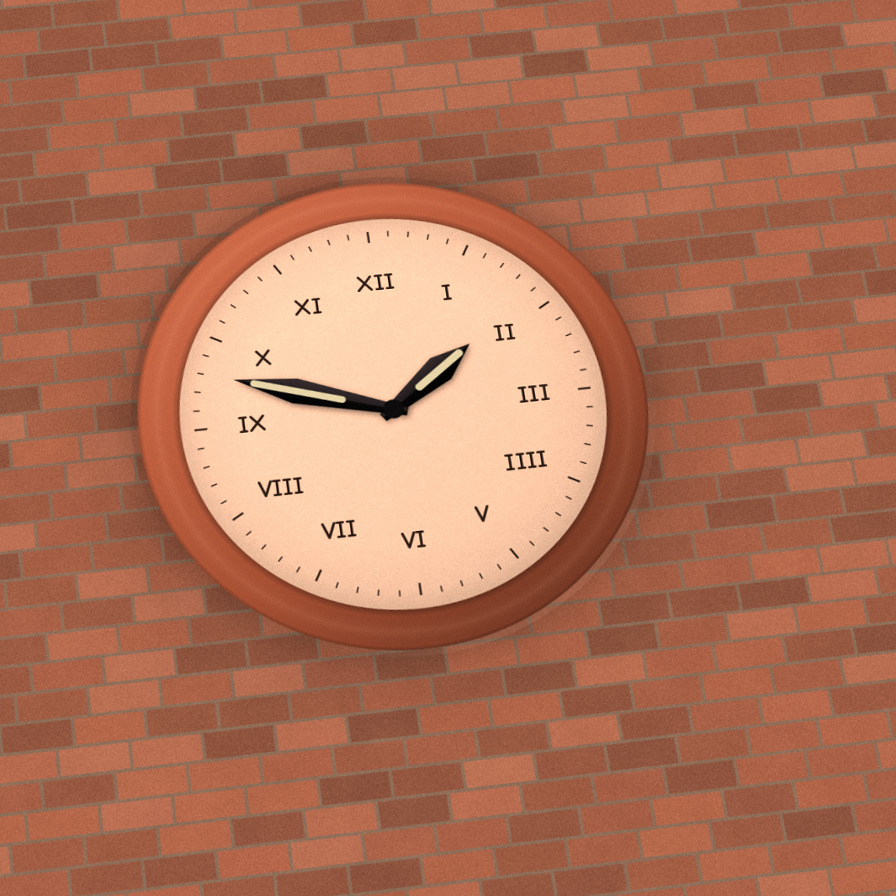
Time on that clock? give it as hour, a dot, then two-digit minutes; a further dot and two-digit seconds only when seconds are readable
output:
1.48
